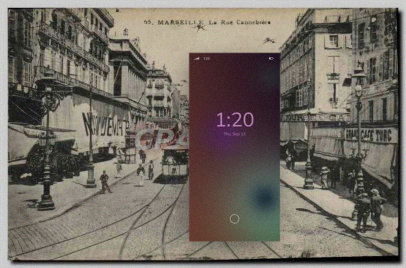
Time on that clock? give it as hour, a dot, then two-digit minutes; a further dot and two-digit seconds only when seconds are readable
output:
1.20
